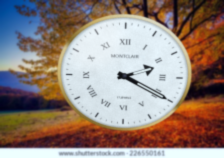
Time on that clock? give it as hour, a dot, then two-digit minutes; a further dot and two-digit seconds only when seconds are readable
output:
2.20
